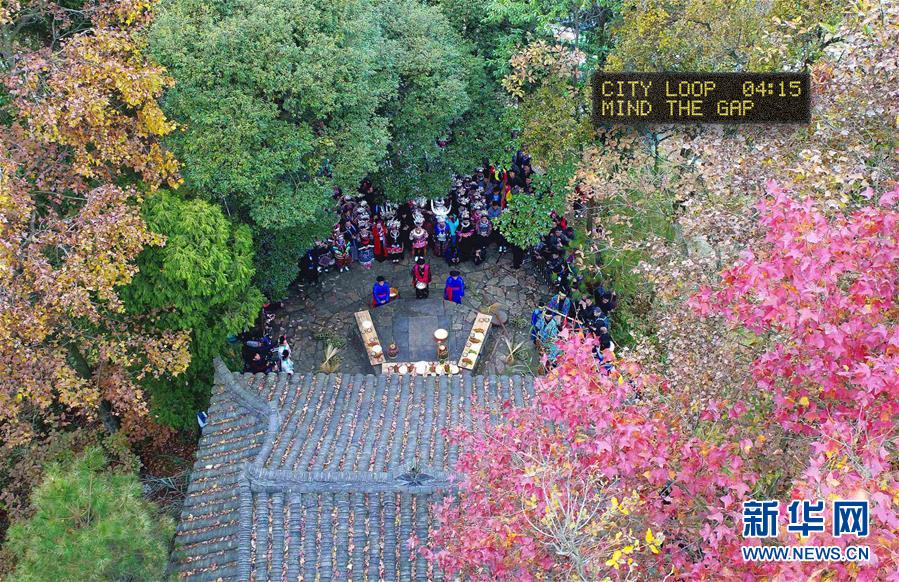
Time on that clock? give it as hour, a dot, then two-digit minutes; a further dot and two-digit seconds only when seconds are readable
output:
4.15
